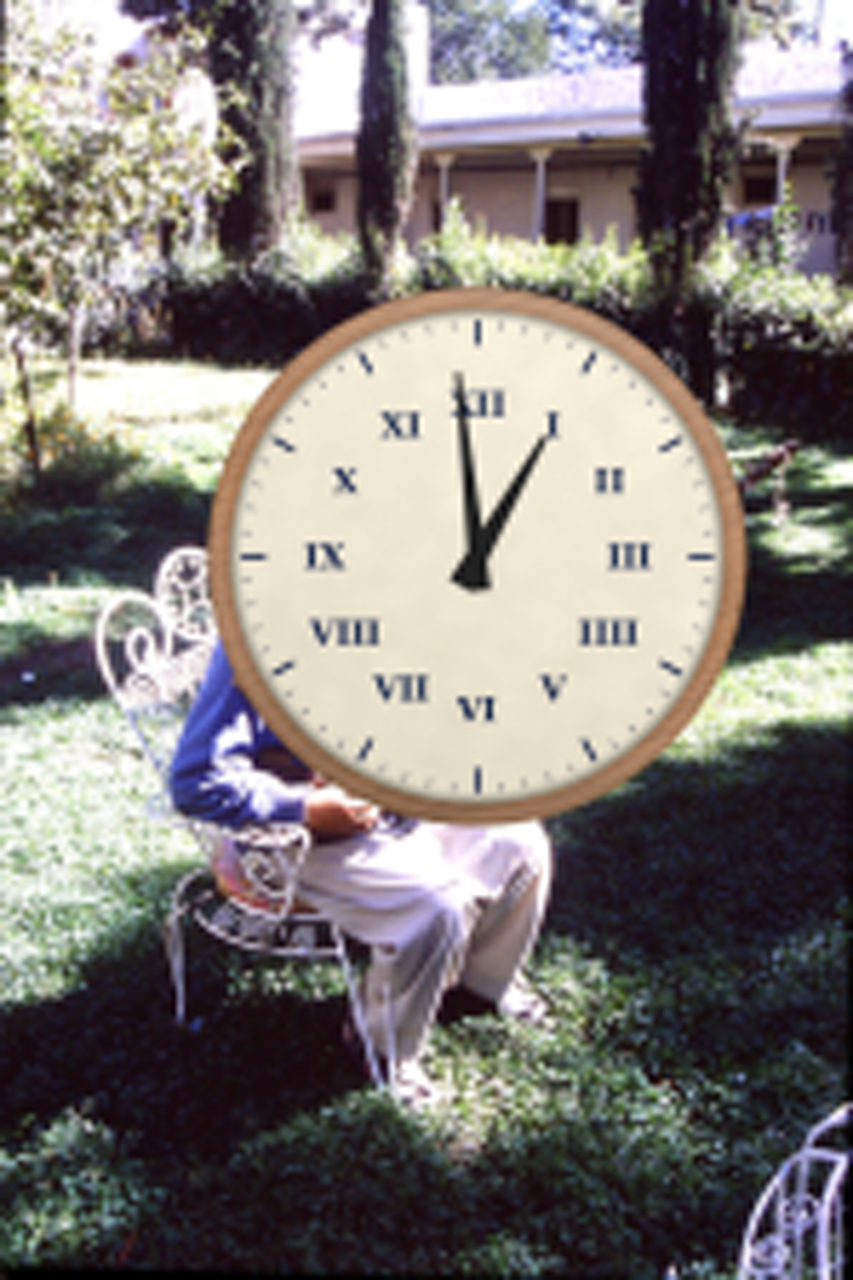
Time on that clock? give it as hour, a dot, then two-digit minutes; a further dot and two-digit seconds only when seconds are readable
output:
12.59
